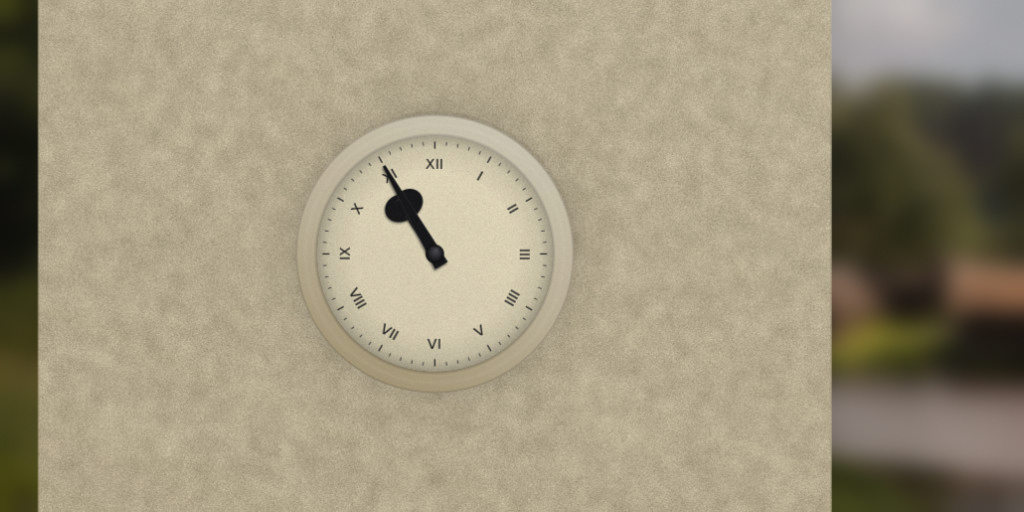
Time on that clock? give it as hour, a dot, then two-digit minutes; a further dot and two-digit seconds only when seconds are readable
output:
10.55
